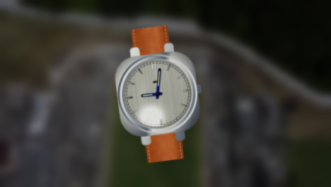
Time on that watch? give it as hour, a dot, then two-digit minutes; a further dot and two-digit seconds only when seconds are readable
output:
9.02
